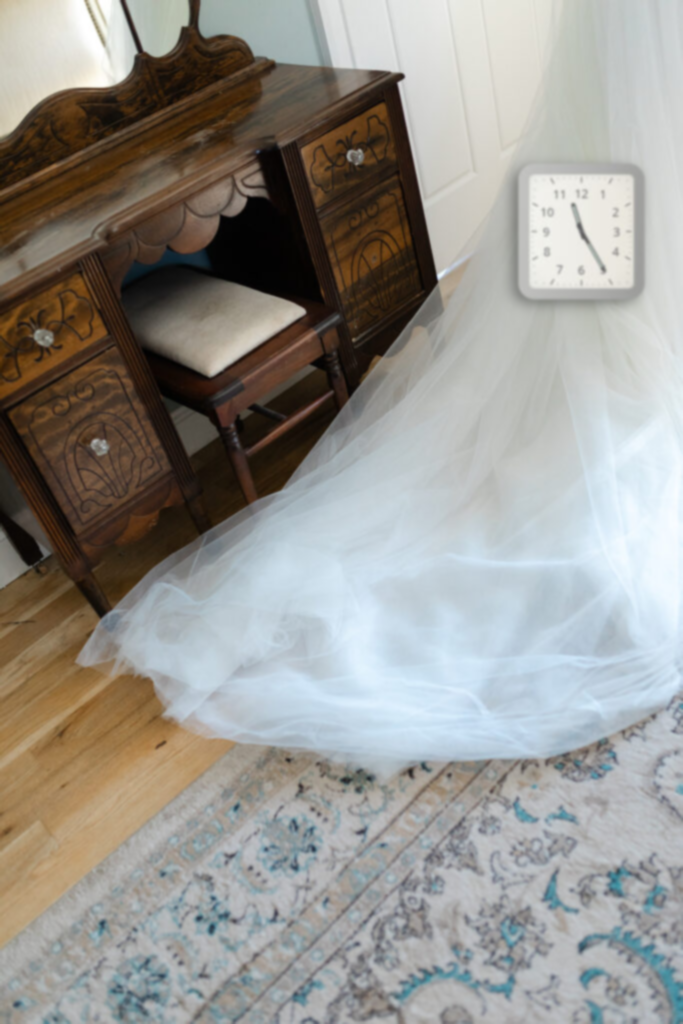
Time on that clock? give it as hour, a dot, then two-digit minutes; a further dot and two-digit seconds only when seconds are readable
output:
11.25
